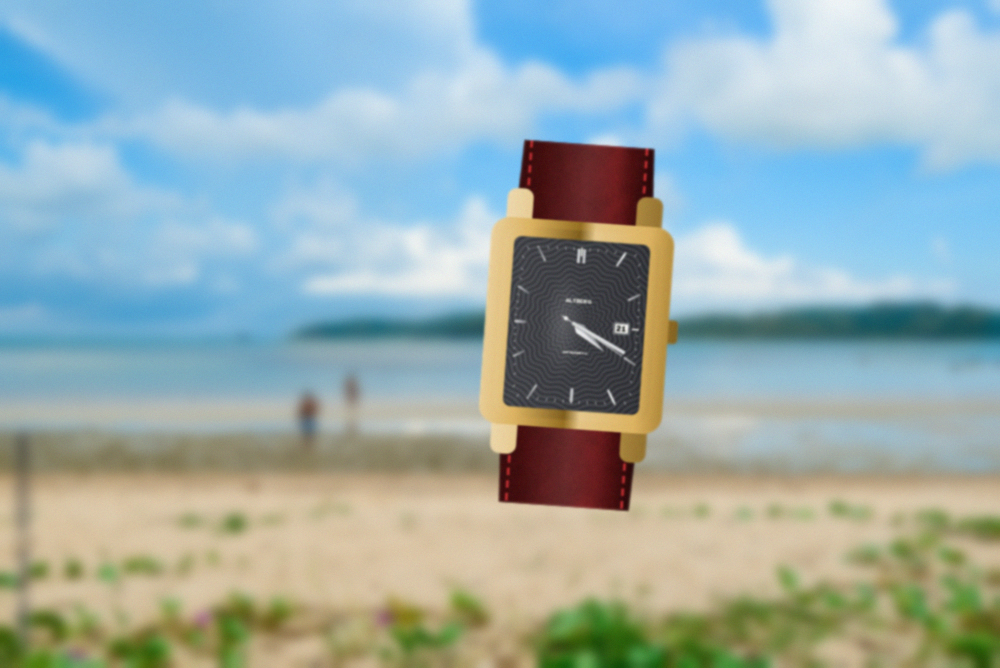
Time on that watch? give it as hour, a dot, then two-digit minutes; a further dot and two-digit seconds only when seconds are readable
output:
4.19.20
